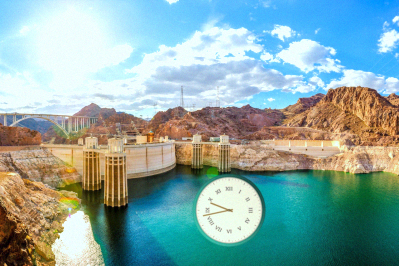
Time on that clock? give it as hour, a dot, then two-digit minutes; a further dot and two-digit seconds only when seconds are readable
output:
9.43
